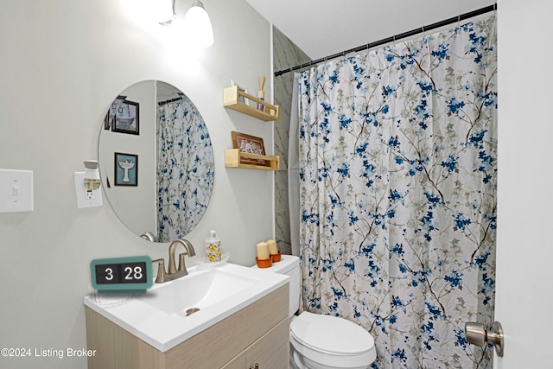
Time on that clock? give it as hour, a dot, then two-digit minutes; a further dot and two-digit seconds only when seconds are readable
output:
3.28
